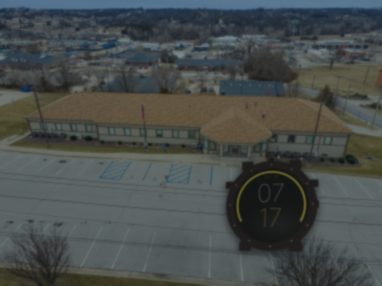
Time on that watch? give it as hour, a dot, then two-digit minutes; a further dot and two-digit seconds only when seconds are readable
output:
7.17
